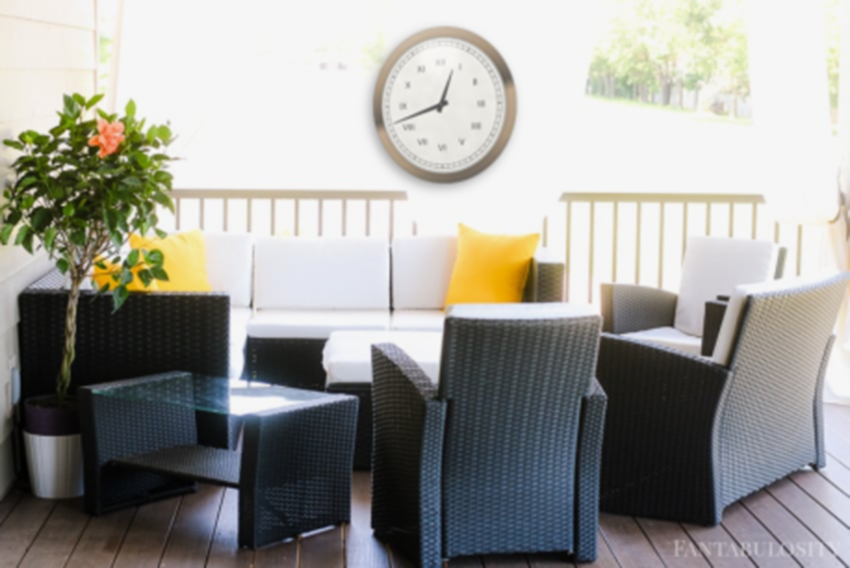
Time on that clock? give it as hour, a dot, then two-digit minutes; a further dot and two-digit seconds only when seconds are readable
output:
12.42
